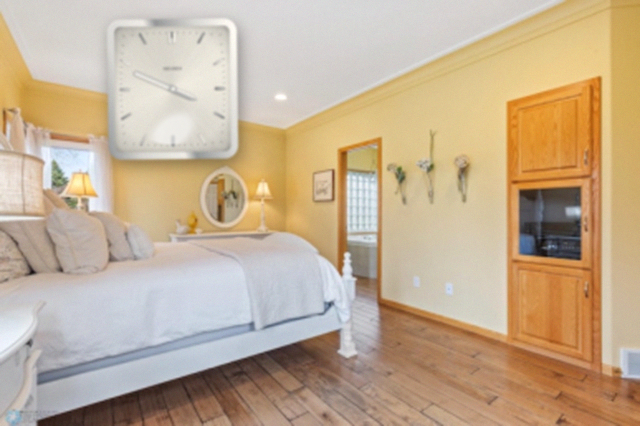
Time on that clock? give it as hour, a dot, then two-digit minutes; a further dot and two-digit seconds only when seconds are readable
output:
3.49
